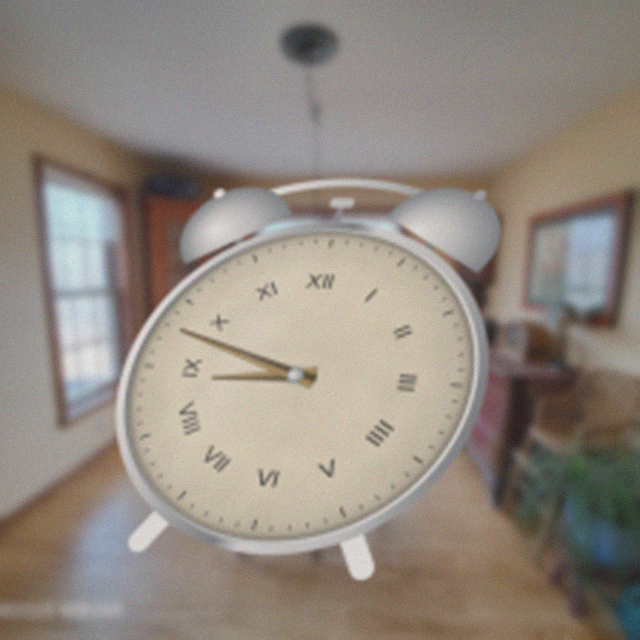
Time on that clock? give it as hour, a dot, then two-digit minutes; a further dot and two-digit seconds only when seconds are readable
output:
8.48
